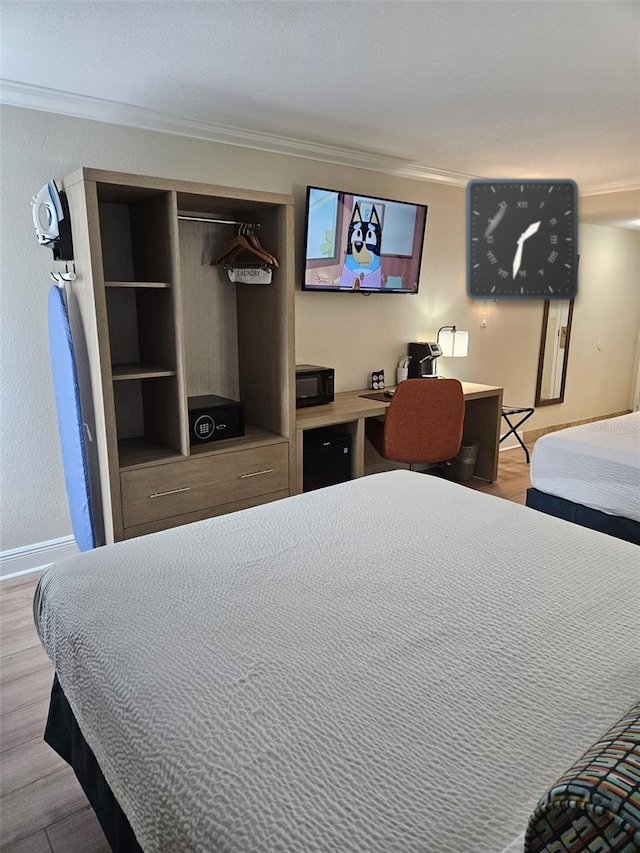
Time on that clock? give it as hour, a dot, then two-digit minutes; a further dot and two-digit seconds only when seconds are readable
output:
1.32
